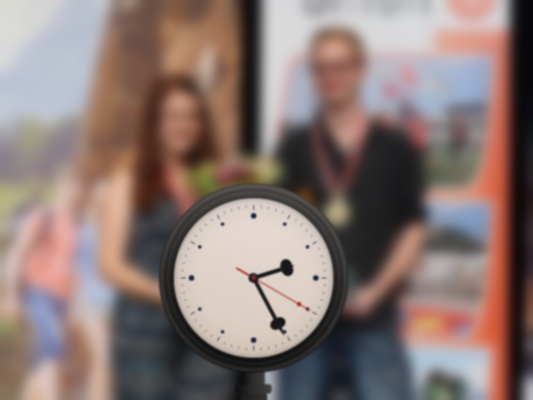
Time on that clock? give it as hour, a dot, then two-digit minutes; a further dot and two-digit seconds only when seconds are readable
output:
2.25.20
